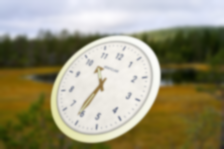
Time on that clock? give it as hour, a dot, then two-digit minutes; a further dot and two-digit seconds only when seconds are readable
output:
10.31
